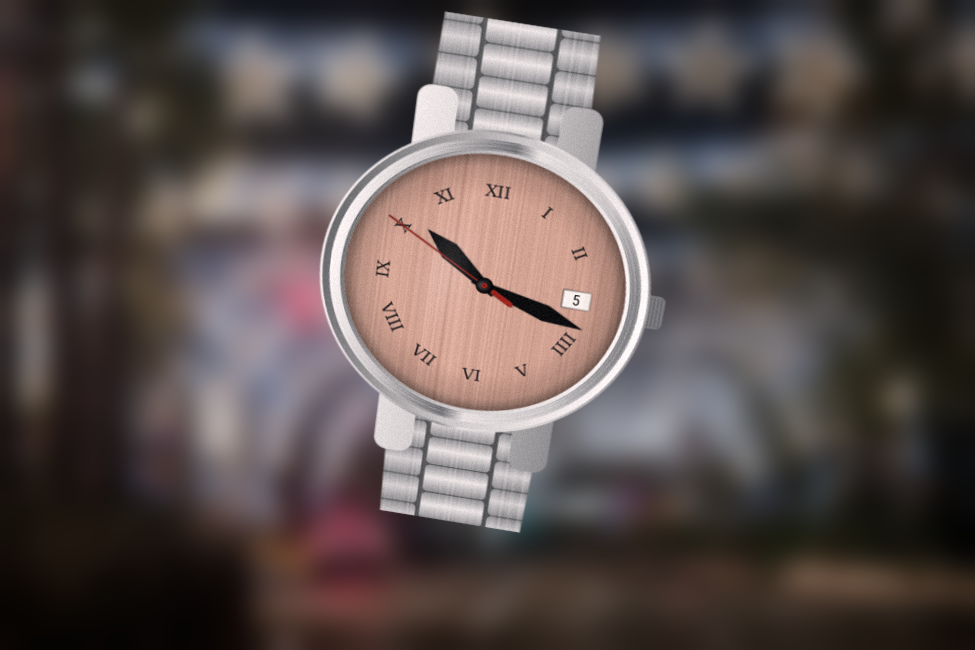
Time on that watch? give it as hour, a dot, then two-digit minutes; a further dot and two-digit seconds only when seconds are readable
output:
10.17.50
